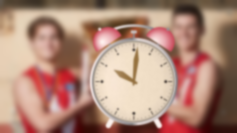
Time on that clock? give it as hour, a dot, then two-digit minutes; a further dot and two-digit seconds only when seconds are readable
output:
10.01
